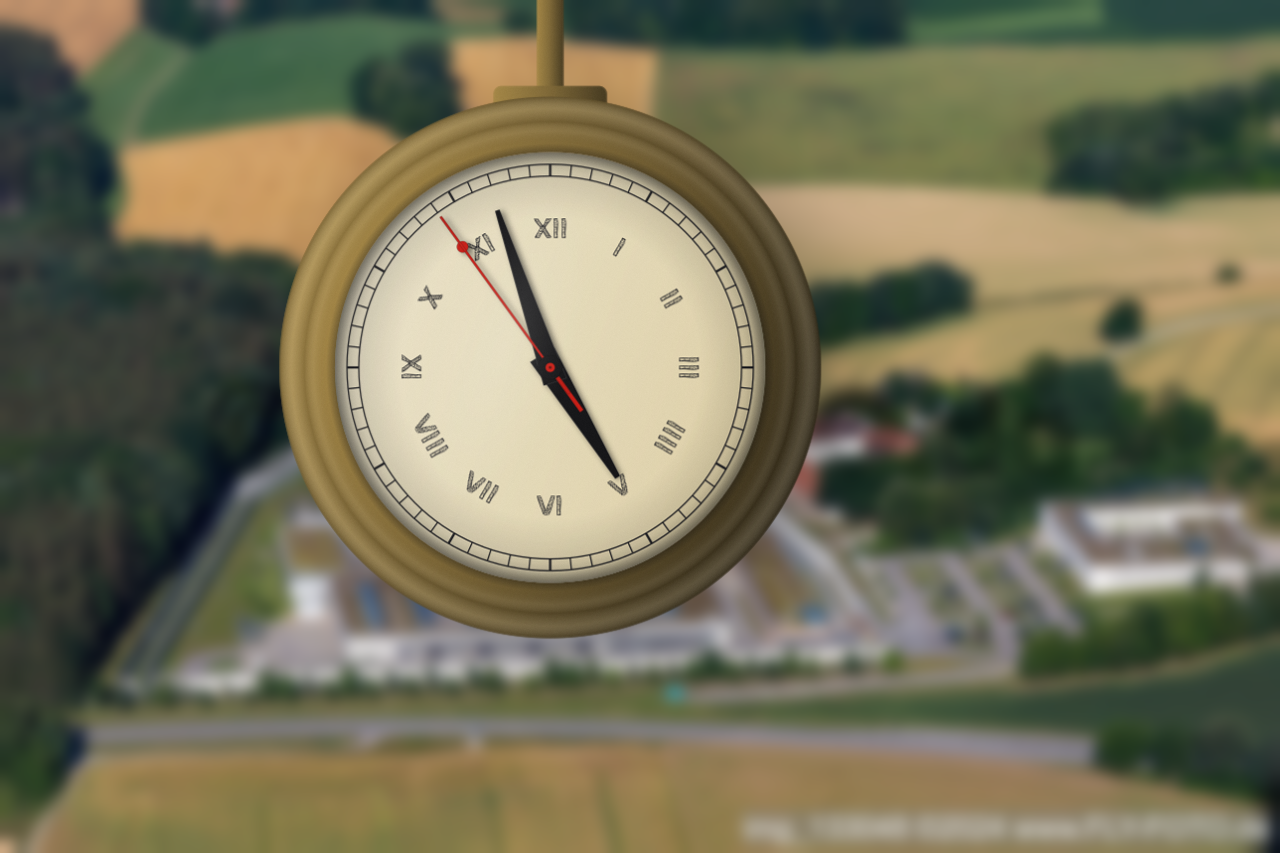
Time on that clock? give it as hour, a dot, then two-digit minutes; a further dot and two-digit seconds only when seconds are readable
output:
4.56.54
